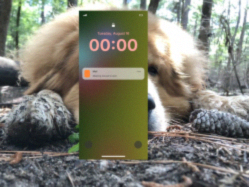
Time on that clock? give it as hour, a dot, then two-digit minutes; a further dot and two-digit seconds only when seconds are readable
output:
0.00
